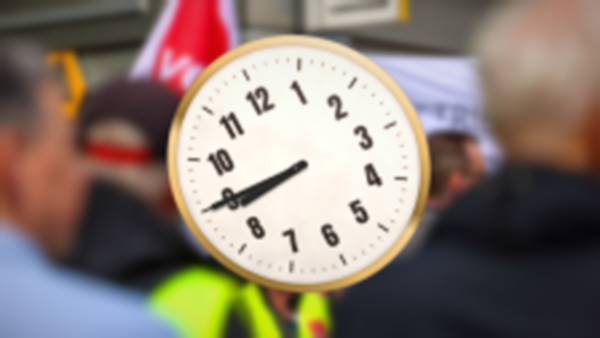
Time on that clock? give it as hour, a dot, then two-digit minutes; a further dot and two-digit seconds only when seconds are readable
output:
8.45
